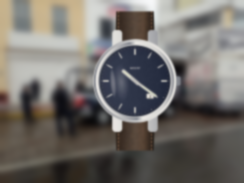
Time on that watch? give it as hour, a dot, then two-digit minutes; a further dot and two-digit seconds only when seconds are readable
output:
10.21
